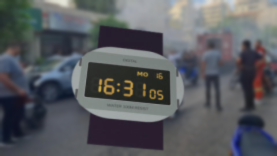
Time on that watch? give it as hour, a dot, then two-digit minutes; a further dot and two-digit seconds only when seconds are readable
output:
16.31.05
